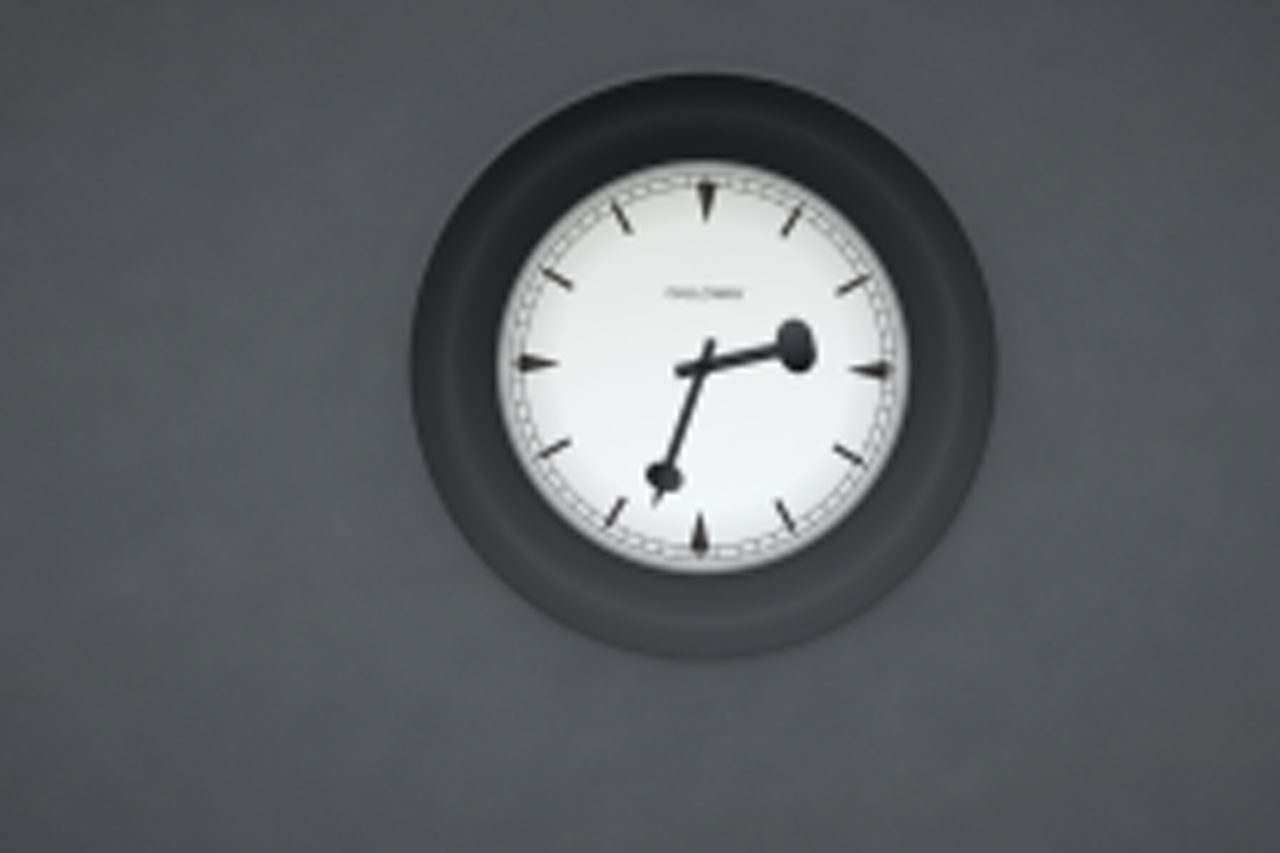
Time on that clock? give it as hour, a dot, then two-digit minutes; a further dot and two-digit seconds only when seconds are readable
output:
2.33
